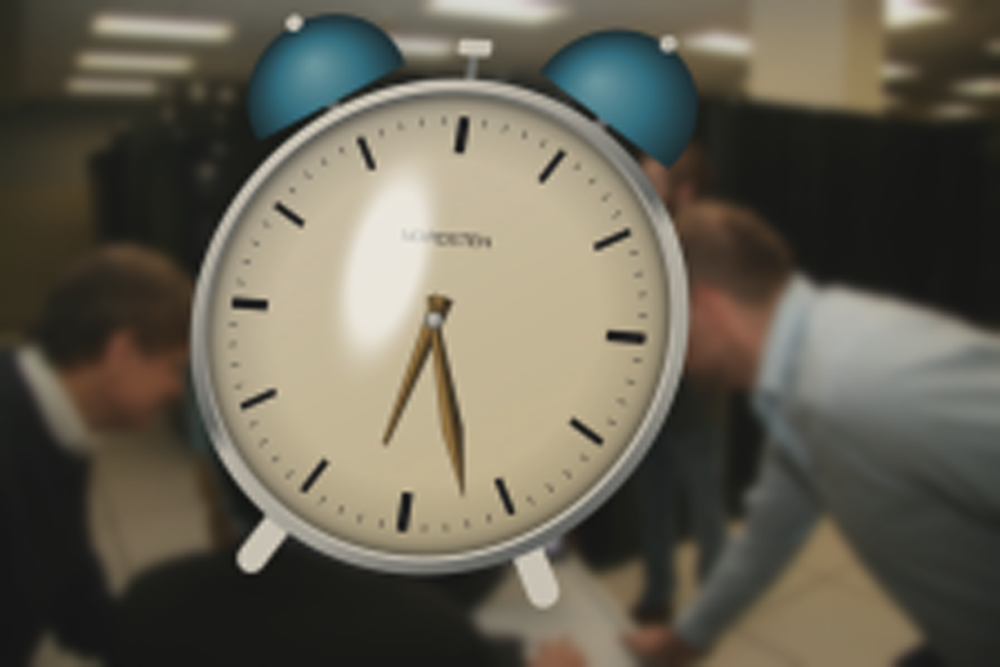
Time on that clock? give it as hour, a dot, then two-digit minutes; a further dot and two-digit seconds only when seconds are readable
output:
6.27
